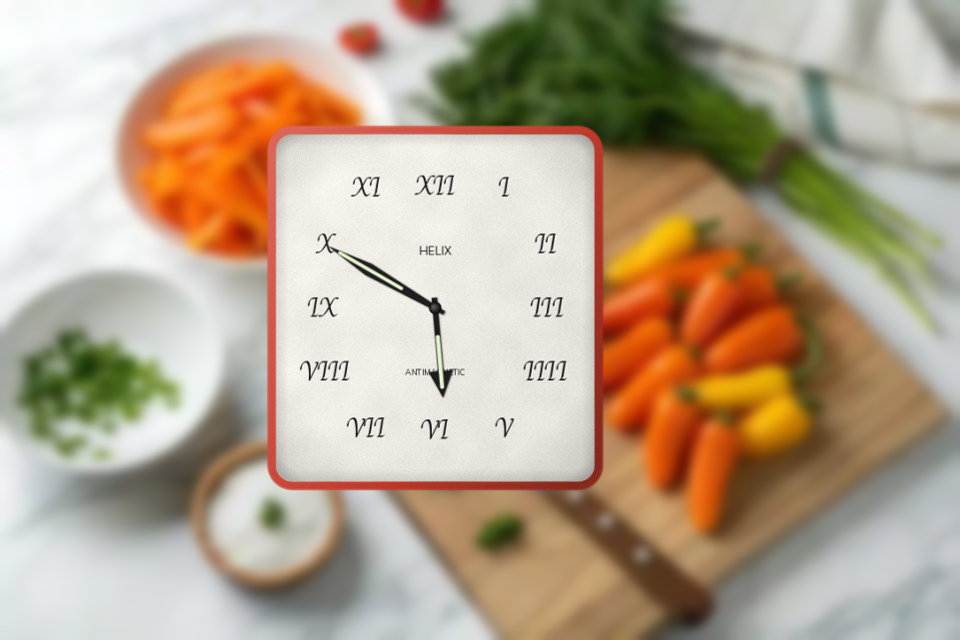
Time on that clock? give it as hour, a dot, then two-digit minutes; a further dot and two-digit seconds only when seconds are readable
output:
5.50
